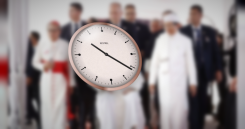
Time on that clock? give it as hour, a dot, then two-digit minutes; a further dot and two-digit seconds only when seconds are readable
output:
10.21
